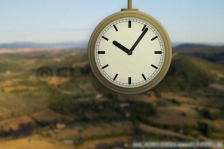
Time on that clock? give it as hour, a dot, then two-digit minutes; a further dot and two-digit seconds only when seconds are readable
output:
10.06
